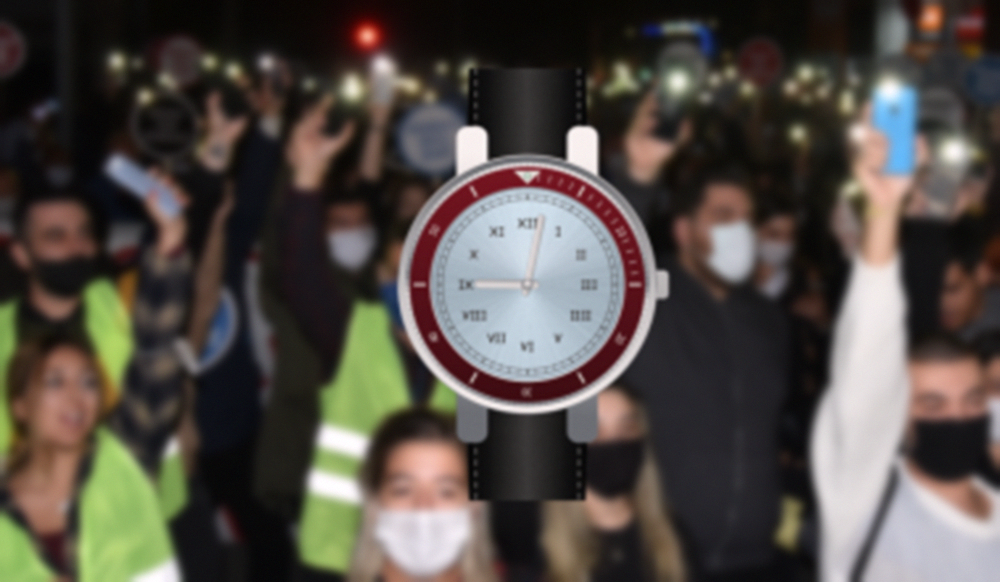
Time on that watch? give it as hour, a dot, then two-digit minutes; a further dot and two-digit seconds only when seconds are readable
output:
9.02
